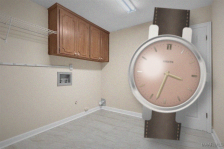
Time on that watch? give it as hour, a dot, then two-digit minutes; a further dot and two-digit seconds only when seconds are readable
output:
3.33
